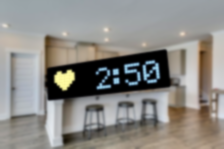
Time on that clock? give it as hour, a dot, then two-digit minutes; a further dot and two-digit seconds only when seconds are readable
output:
2.50
